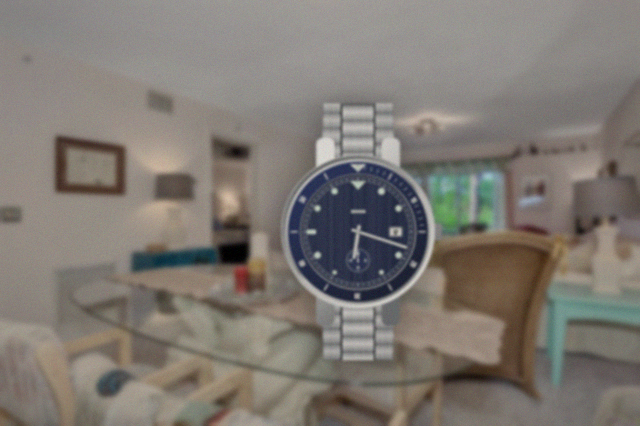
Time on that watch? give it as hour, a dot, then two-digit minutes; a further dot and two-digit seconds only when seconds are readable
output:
6.18
